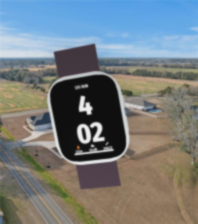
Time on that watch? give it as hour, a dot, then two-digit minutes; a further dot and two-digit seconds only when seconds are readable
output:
4.02
